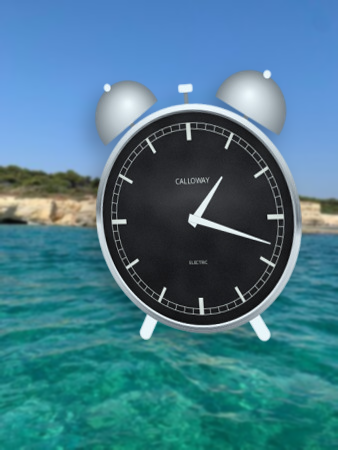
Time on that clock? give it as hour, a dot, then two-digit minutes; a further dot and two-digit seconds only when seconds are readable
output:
1.18
